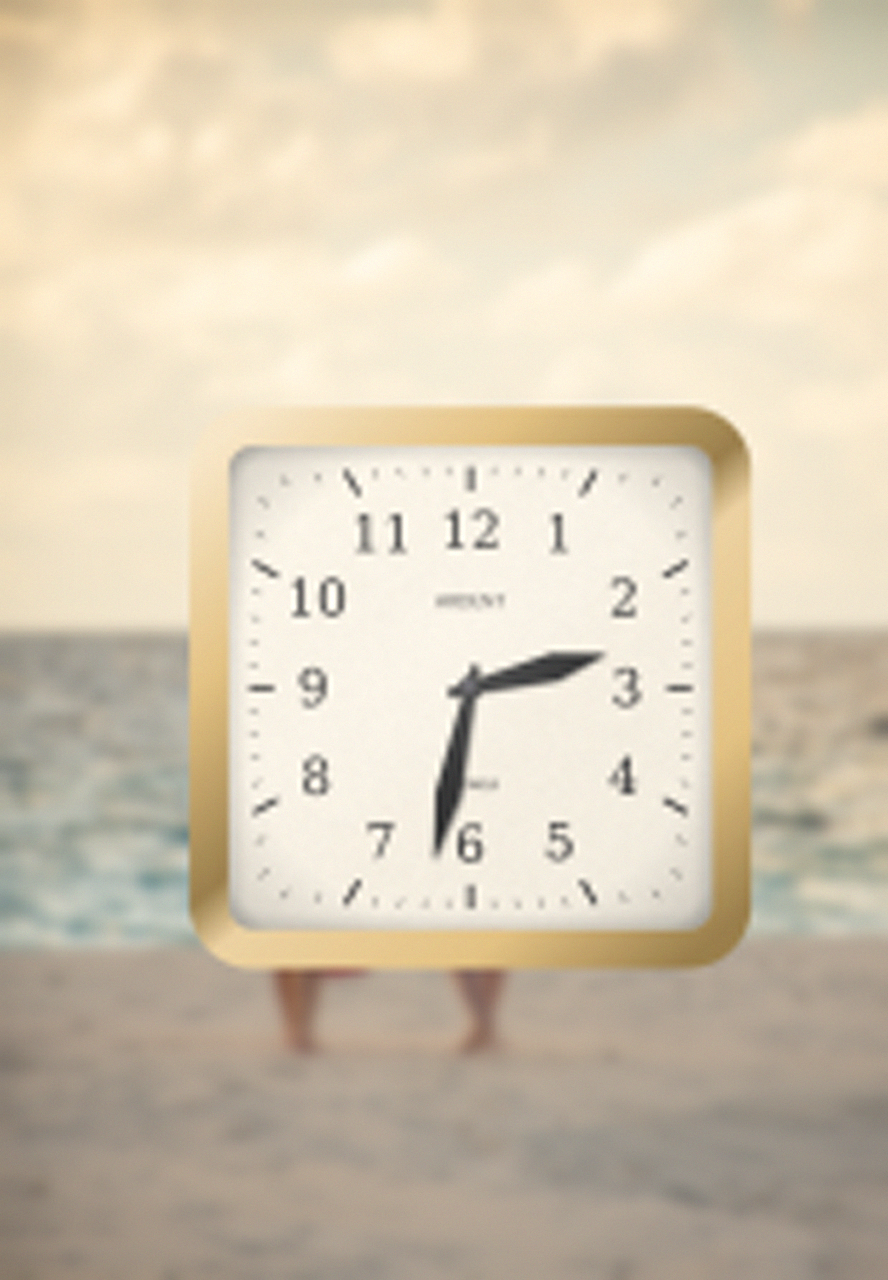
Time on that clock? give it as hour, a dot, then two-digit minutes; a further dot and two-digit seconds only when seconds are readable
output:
2.32
